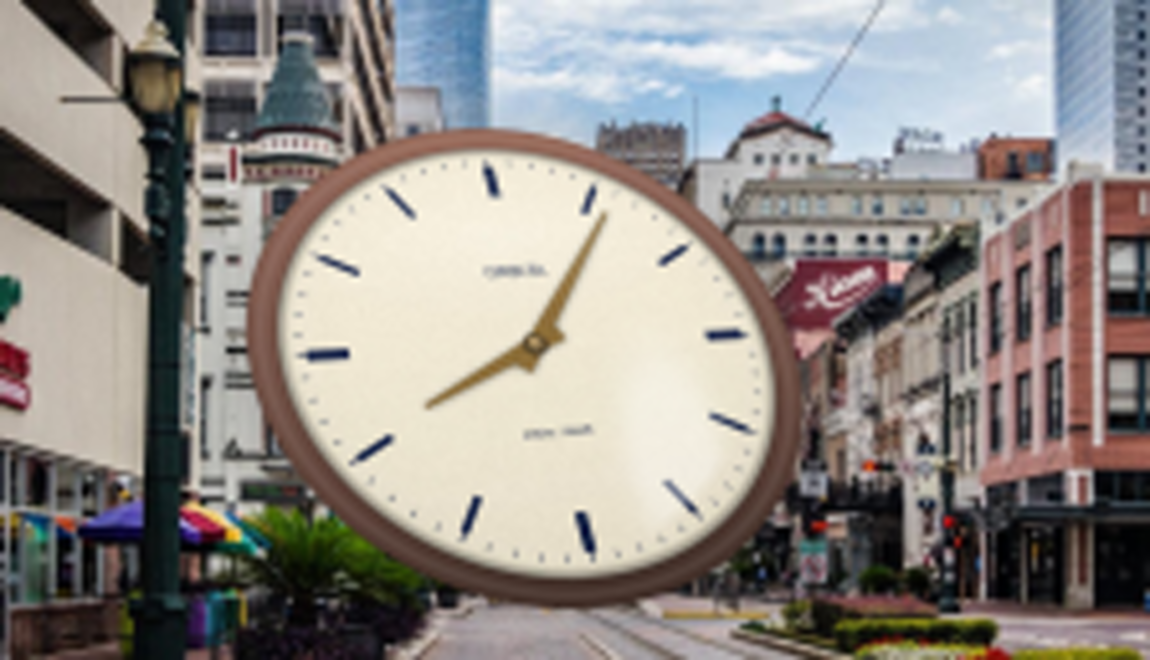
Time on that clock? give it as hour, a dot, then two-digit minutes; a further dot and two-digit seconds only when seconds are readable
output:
8.06
